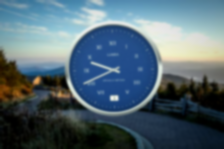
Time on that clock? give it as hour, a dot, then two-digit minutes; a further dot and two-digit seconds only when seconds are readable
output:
9.41
